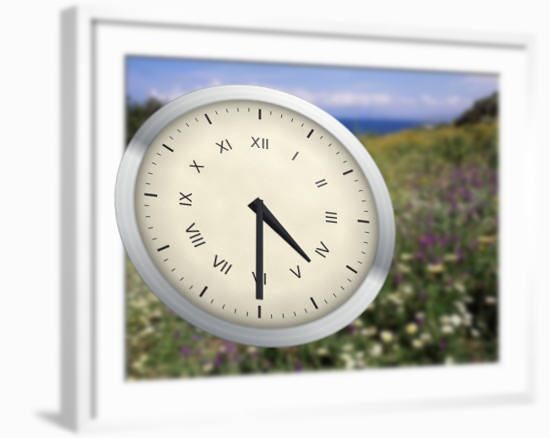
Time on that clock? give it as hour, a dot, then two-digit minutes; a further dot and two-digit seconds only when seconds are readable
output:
4.30
